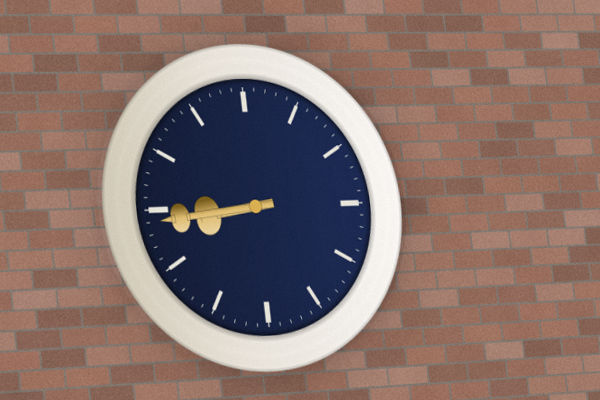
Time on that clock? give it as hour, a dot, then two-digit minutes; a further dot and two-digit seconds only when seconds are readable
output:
8.44
